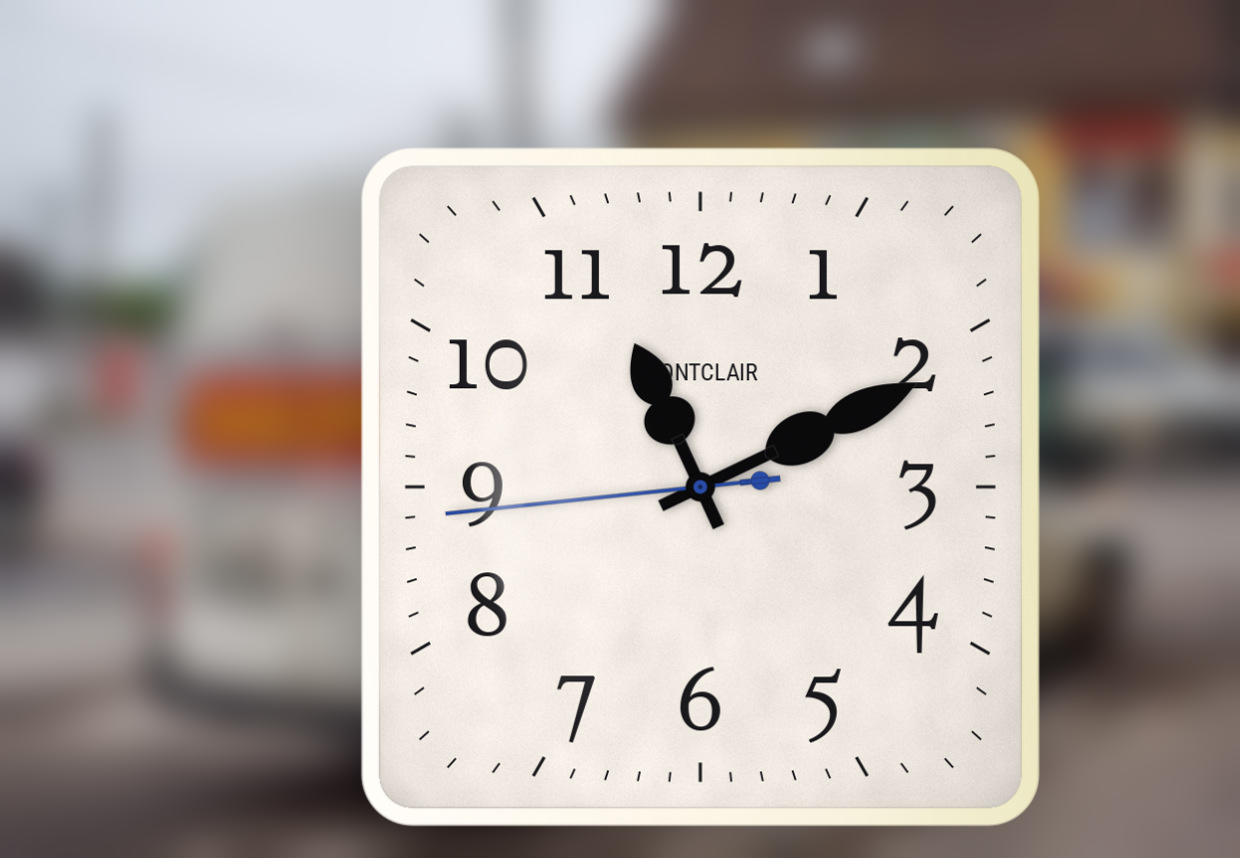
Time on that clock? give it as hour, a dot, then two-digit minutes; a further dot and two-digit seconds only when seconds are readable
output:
11.10.44
